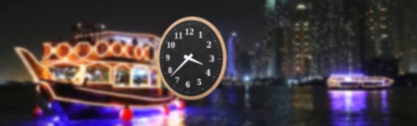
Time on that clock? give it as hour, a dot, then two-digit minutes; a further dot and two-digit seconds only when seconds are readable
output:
3.38
